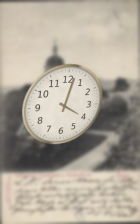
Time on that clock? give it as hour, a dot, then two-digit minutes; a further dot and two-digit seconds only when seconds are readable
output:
4.02
